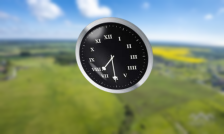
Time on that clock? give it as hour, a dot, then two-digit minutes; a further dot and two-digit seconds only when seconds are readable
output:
7.30
